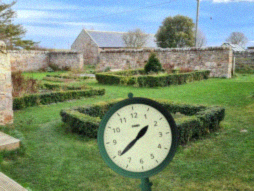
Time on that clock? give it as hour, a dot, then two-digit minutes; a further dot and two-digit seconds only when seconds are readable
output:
1.39
